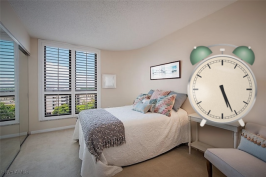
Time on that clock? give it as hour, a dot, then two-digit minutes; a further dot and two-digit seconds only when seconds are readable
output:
5.26
